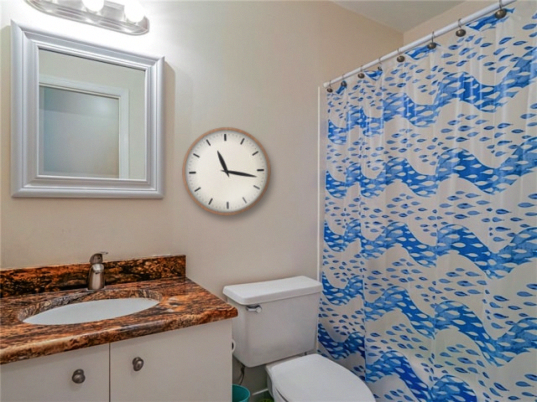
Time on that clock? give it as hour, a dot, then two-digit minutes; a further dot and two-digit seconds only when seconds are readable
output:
11.17
